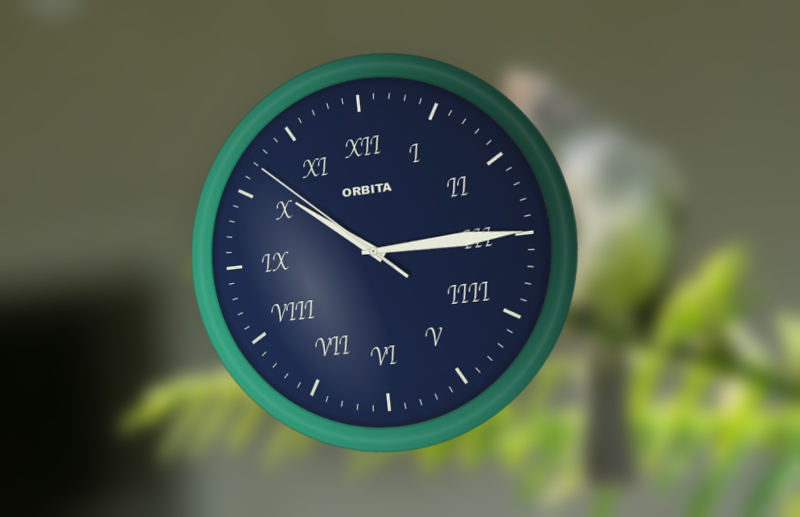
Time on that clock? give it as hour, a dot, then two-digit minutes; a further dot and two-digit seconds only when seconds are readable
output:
10.14.52
